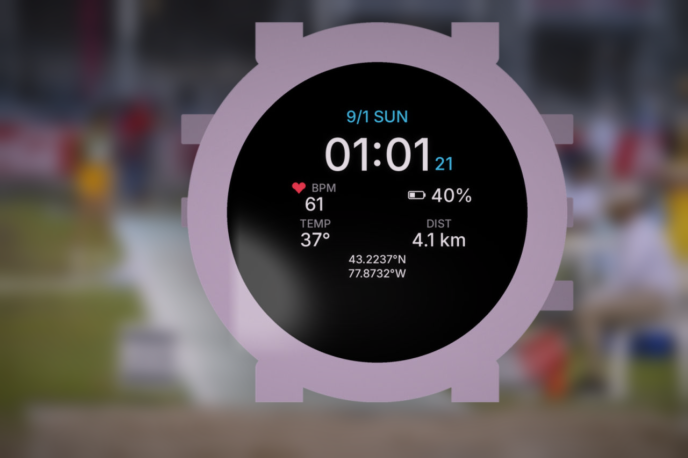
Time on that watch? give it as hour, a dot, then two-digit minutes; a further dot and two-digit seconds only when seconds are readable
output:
1.01.21
